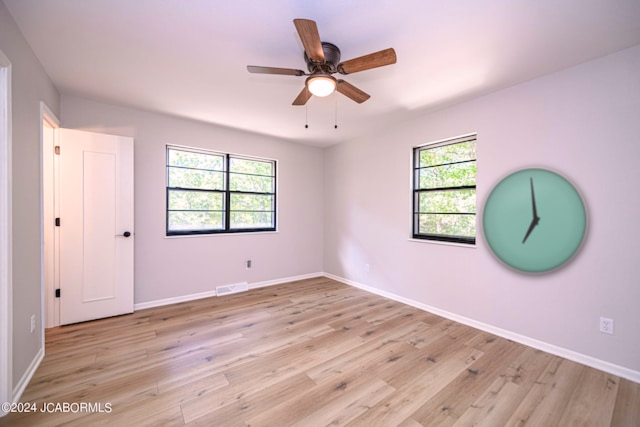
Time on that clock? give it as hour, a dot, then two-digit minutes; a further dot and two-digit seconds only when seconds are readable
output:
6.59
